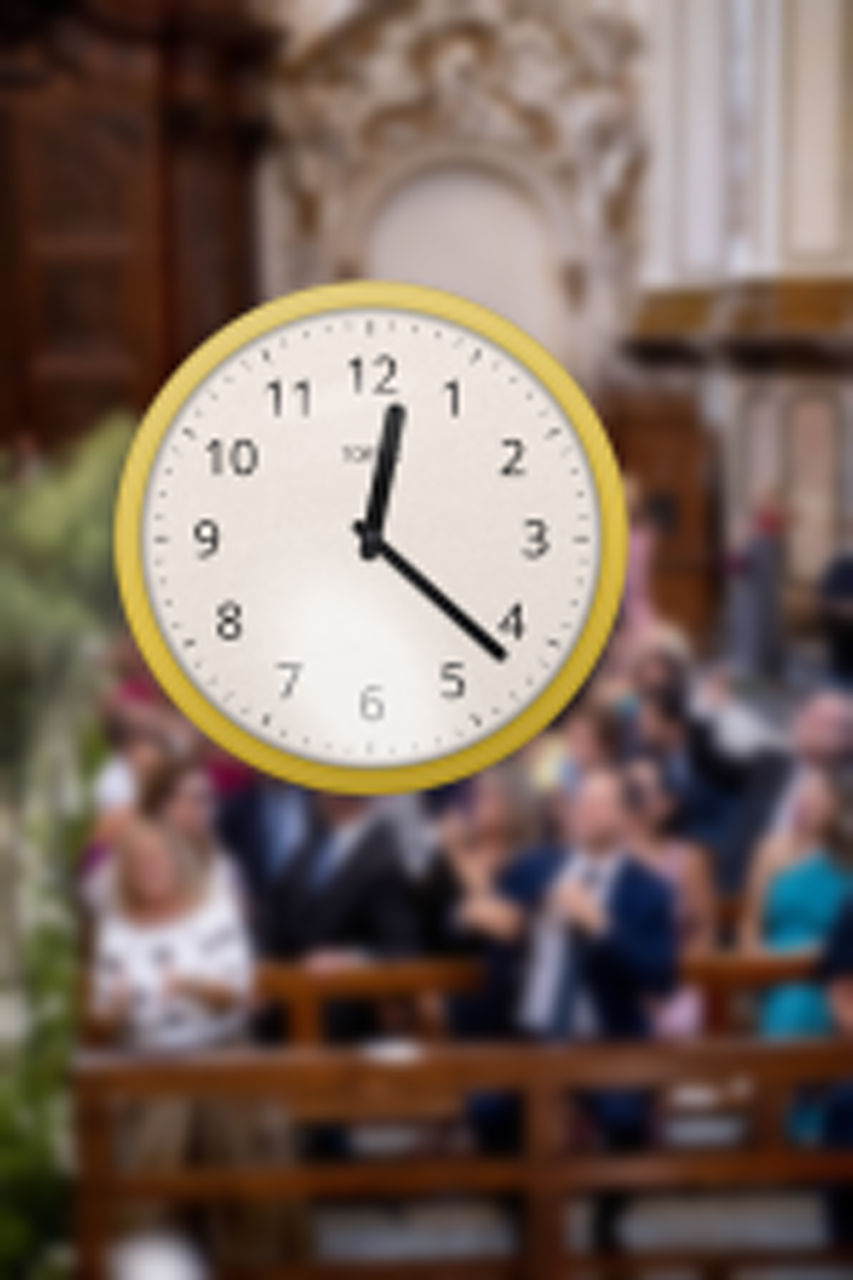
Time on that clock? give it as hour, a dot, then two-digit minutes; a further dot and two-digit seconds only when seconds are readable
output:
12.22
